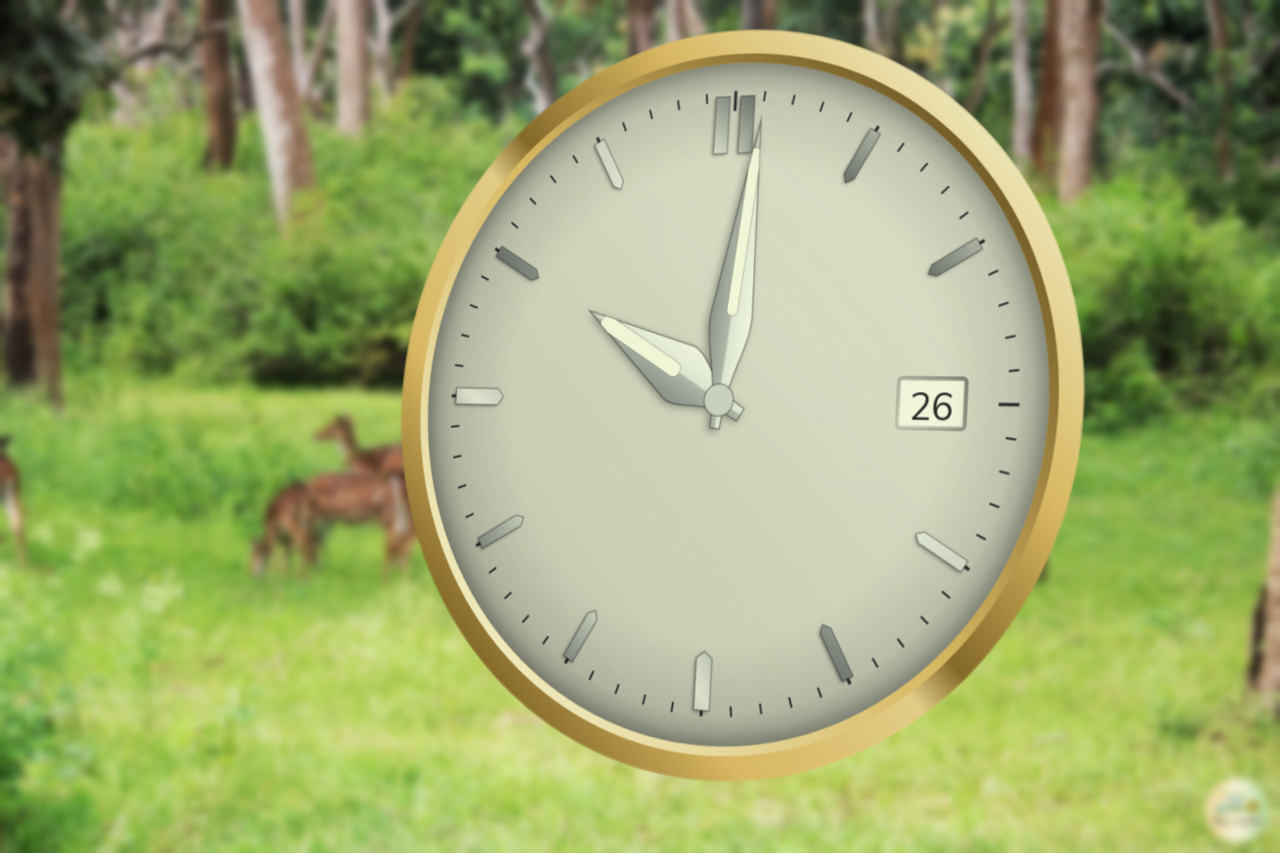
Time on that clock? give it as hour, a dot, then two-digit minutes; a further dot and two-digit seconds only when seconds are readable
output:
10.01
